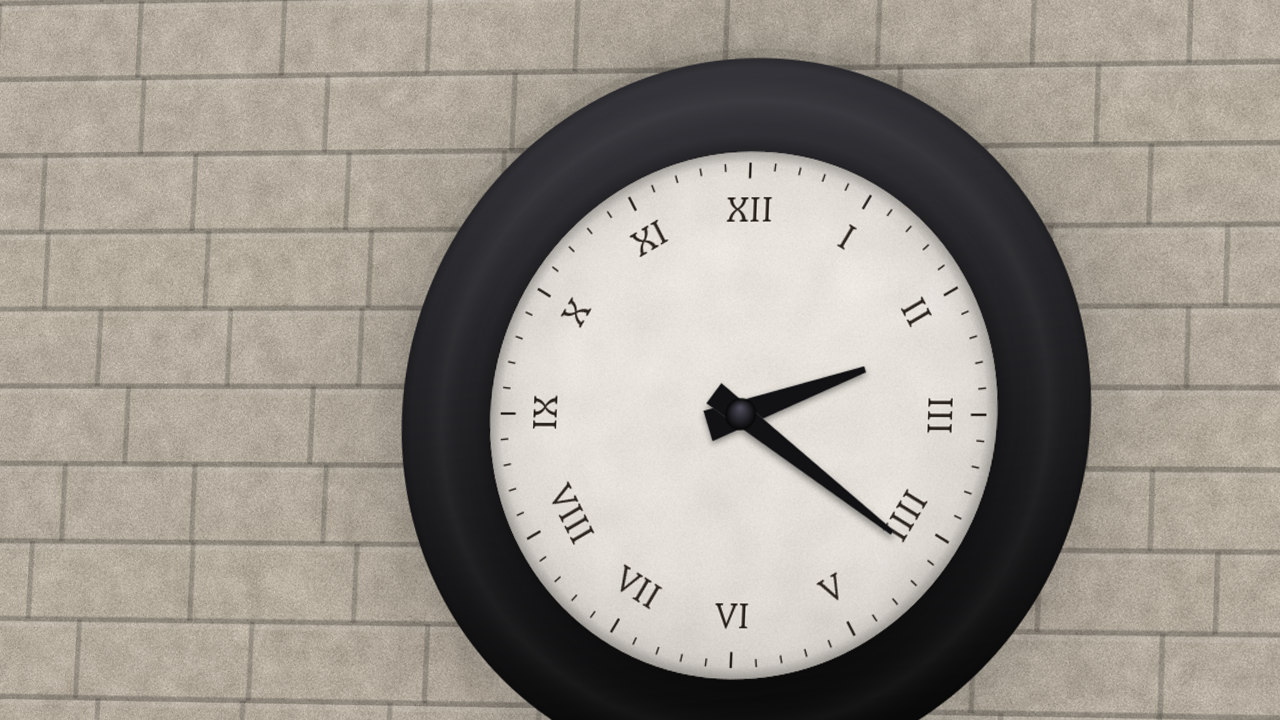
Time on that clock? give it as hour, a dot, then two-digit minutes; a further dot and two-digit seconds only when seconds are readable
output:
2.21
